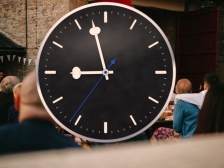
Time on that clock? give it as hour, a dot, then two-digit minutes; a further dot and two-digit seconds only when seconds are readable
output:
8.57.36
